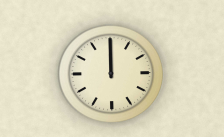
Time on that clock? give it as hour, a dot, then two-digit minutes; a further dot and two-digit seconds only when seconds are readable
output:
12.00
